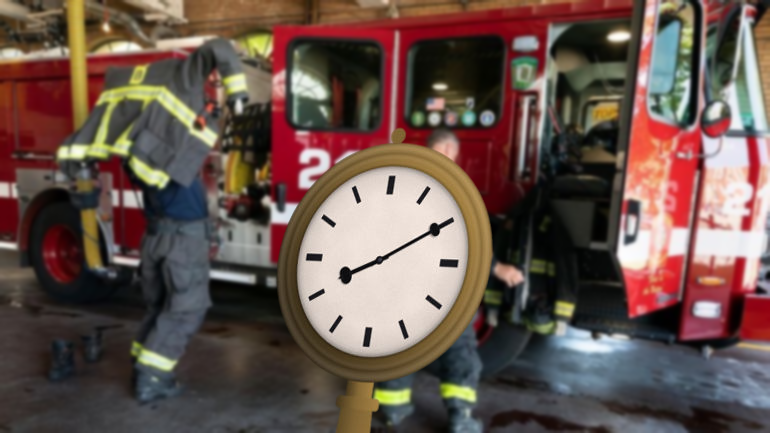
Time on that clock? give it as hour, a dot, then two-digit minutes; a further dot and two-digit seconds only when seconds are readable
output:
8.10
